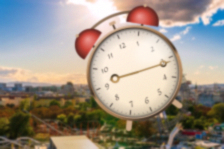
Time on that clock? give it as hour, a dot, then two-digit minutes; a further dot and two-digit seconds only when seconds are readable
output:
9.16
